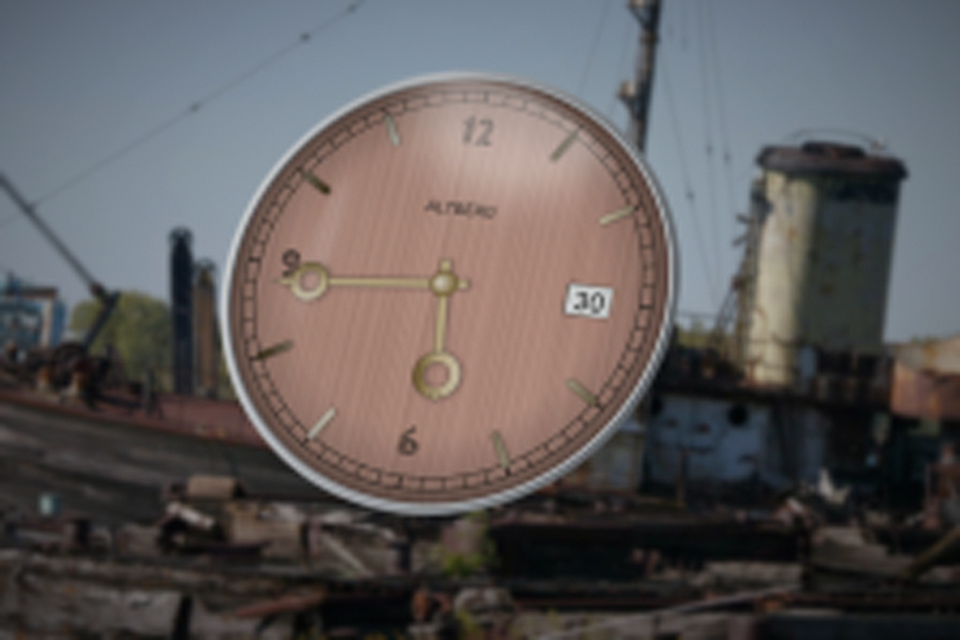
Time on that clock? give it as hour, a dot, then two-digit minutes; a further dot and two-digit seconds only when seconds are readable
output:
5.44
